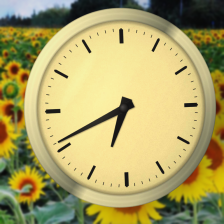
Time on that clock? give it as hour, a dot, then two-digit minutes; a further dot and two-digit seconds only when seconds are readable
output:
6.41
